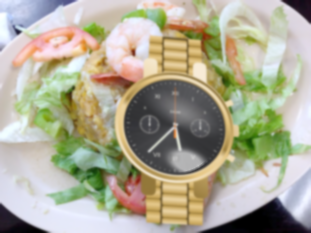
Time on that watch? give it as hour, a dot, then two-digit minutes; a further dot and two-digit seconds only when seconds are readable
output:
5.37
